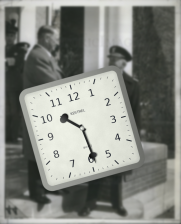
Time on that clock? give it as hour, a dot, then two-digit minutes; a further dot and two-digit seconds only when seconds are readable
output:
10.29
